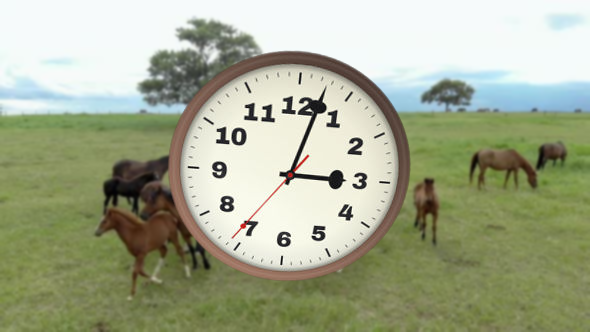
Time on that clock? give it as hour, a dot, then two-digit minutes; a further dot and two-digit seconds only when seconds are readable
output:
3.02.36
